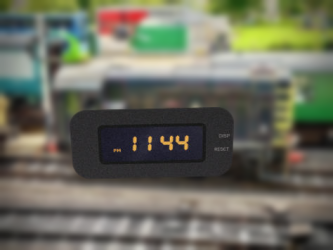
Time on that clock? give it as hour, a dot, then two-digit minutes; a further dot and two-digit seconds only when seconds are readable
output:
11.44
